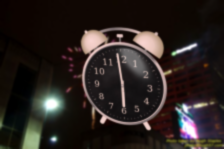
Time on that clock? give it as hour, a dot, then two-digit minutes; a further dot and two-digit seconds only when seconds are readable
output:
5.59
